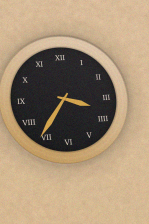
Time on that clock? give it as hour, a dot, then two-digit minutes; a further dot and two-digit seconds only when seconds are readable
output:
3.36
